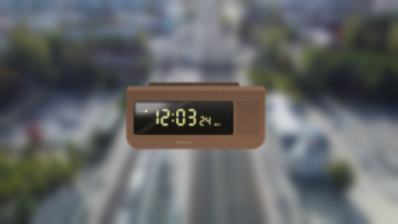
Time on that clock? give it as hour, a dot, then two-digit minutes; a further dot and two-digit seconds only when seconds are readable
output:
12.03.24
